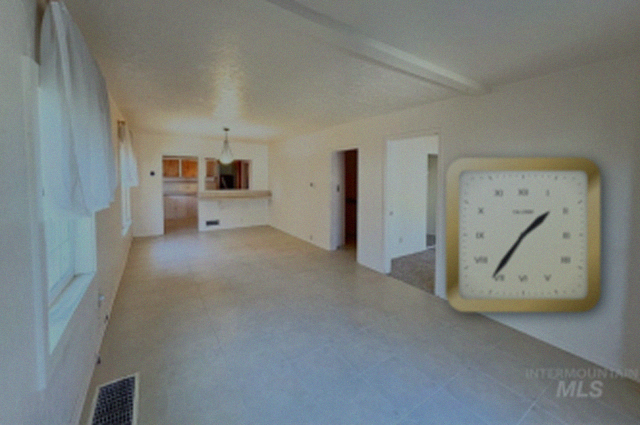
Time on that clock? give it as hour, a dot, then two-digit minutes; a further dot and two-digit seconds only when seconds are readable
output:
1.36
